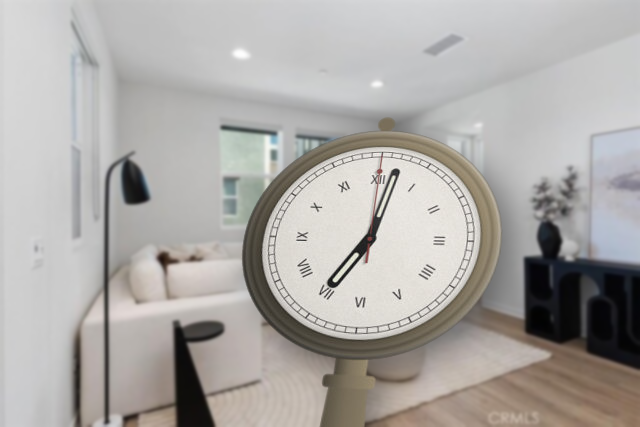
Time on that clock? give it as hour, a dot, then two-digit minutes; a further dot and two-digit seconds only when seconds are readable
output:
7.02.00
